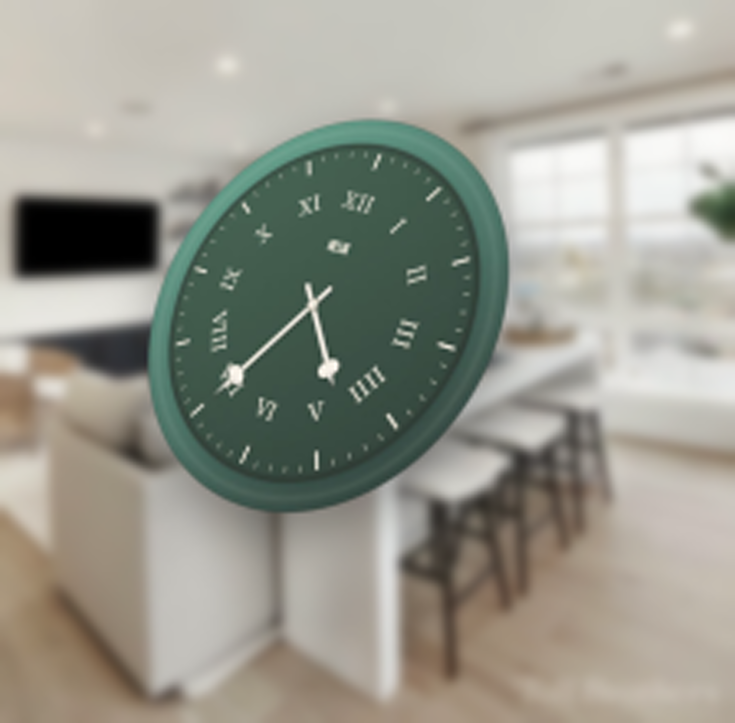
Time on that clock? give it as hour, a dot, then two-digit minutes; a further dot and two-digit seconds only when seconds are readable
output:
4.35
